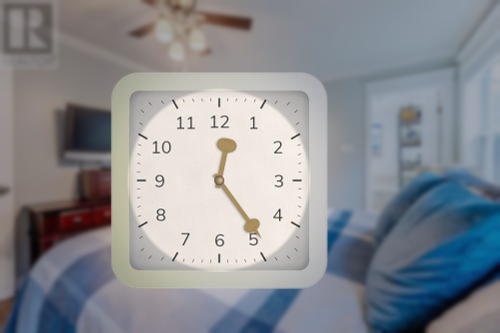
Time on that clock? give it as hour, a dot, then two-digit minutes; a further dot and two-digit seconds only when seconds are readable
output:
12.24
